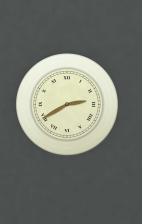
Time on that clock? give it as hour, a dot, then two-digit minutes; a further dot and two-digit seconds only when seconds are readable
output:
2.40
